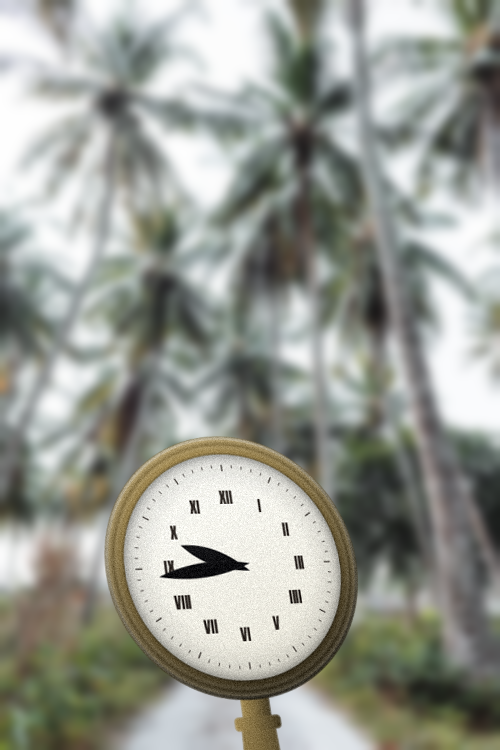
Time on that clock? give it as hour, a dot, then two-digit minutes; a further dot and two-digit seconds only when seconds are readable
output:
9.44
